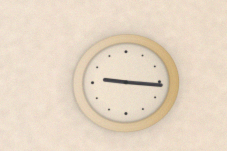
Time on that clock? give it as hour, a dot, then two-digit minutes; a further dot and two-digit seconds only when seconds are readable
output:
9.16
